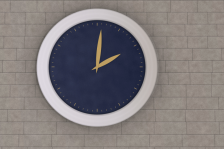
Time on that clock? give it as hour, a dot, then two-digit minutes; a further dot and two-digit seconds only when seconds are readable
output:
2.01
